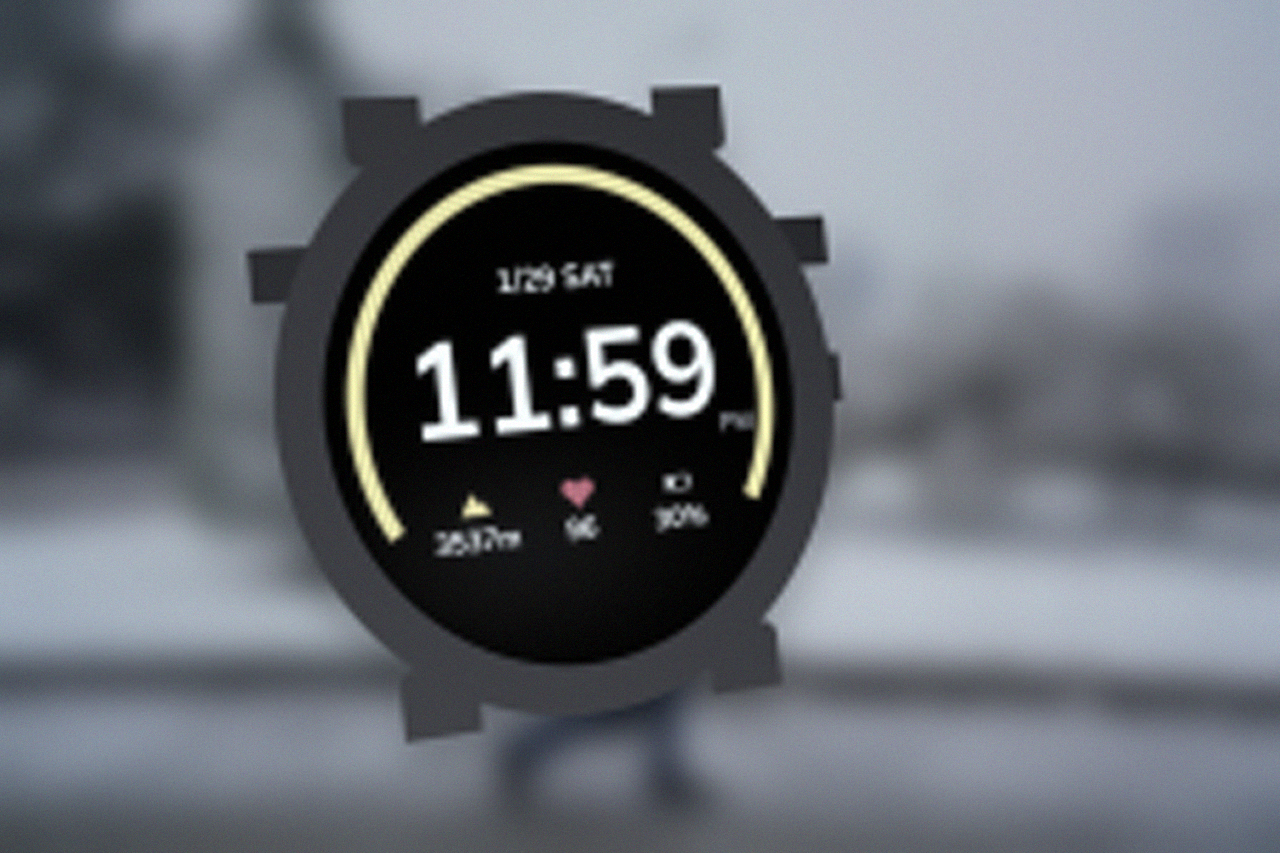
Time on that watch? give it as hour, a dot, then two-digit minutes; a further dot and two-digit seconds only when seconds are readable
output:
11.59
